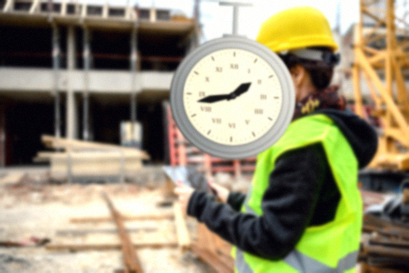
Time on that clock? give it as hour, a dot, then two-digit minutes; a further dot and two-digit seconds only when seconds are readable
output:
1.43
